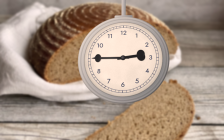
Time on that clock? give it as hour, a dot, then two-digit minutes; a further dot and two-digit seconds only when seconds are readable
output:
2.45
